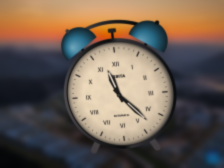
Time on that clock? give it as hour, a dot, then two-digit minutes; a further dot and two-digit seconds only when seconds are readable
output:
11.23
